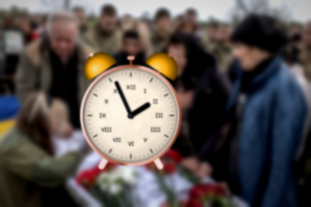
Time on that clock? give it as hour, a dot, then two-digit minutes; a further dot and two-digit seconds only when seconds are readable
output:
1.56
